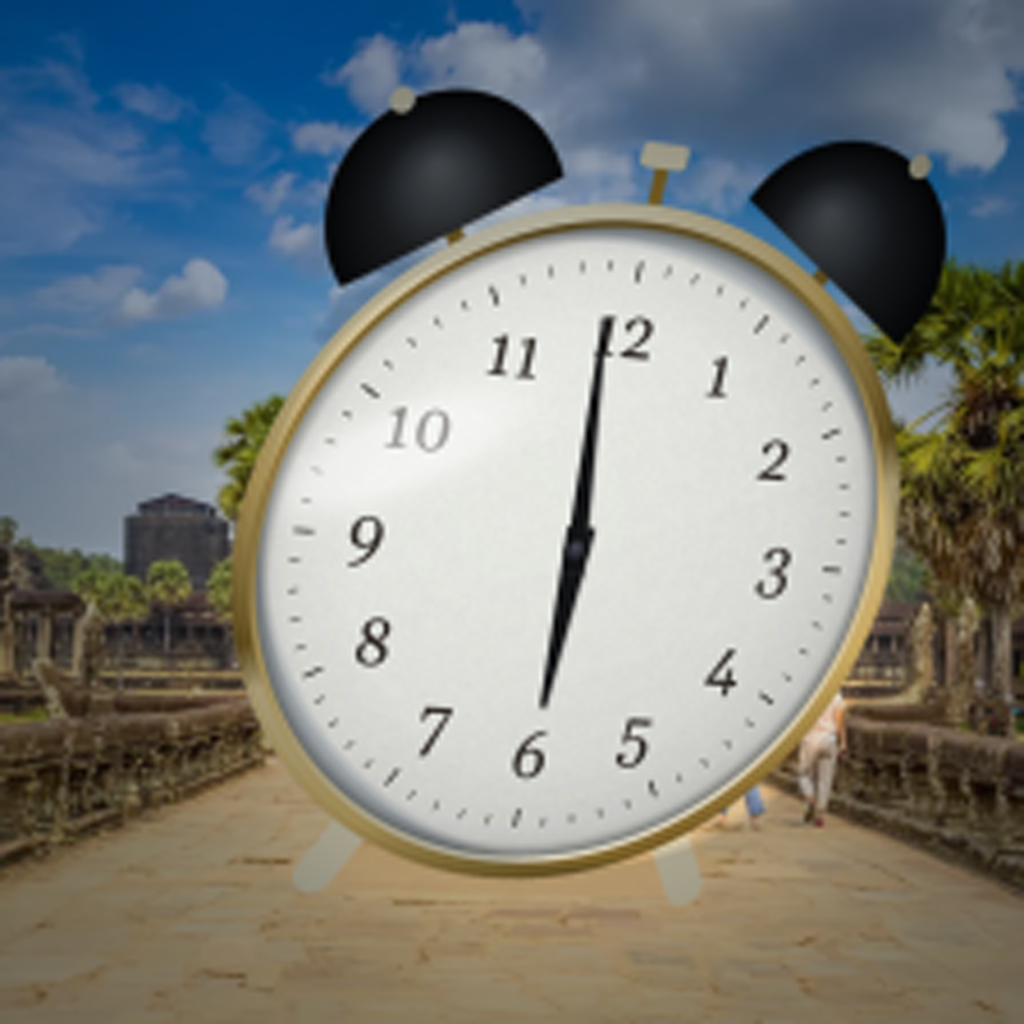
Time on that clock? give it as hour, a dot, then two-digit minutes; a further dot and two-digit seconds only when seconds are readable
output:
5.59
